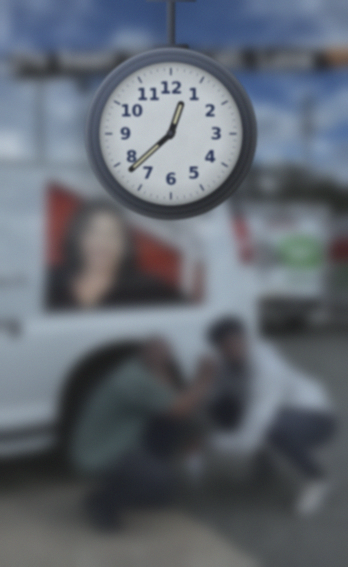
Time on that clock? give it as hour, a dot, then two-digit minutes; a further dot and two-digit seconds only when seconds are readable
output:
12.38
